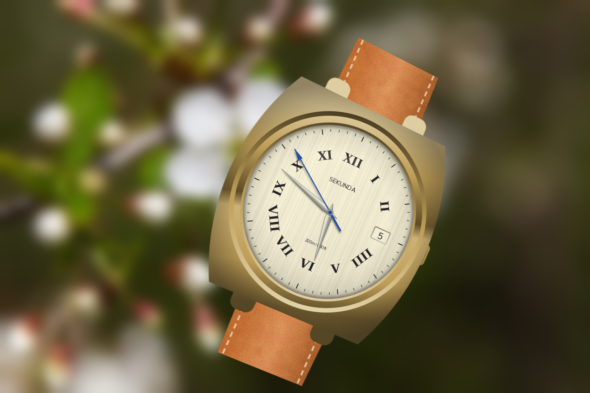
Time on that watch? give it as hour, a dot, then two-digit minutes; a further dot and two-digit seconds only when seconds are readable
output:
5.47.51
